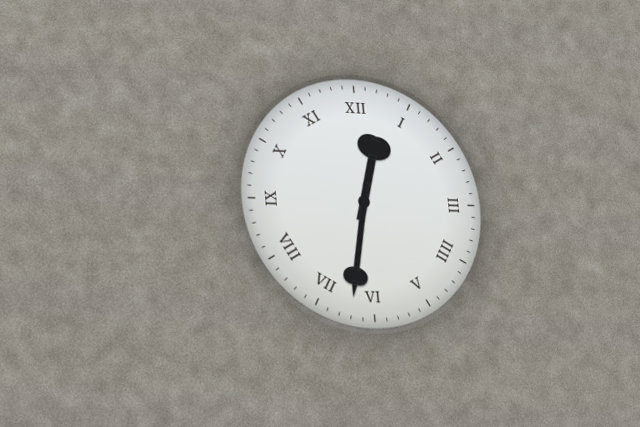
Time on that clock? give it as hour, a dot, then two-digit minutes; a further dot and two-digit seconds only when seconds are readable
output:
12.32
